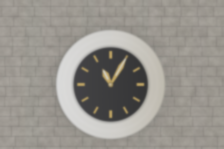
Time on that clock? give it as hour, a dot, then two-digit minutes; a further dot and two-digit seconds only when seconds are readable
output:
11.05
